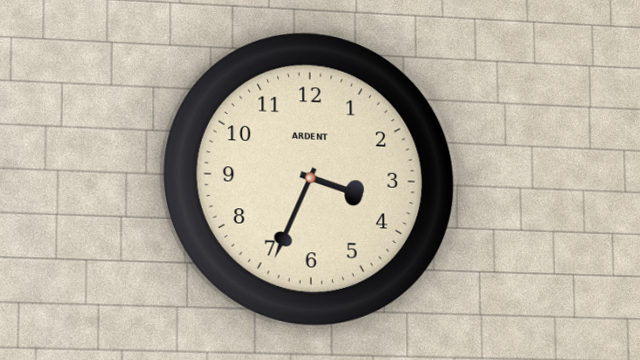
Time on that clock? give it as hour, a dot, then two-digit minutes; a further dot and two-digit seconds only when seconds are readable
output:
3.34
